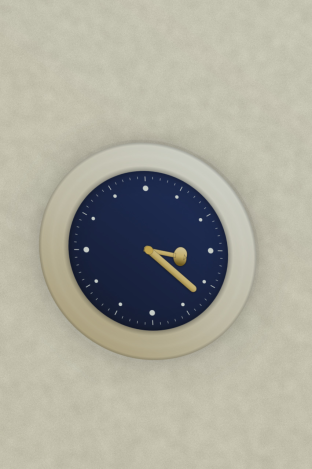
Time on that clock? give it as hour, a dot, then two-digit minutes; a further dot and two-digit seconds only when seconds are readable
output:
3.22
